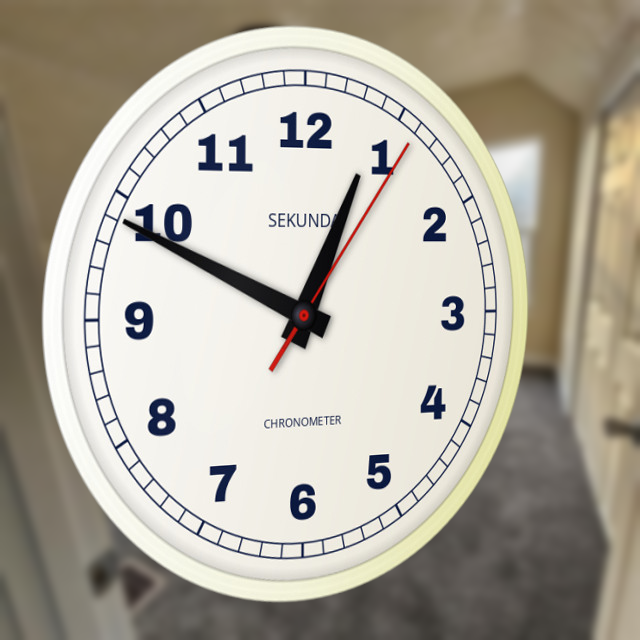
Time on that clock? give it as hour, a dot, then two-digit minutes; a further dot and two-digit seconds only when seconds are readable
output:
12.49.06
